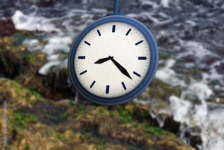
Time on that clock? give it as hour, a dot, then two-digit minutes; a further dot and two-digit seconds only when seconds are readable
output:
8.22
